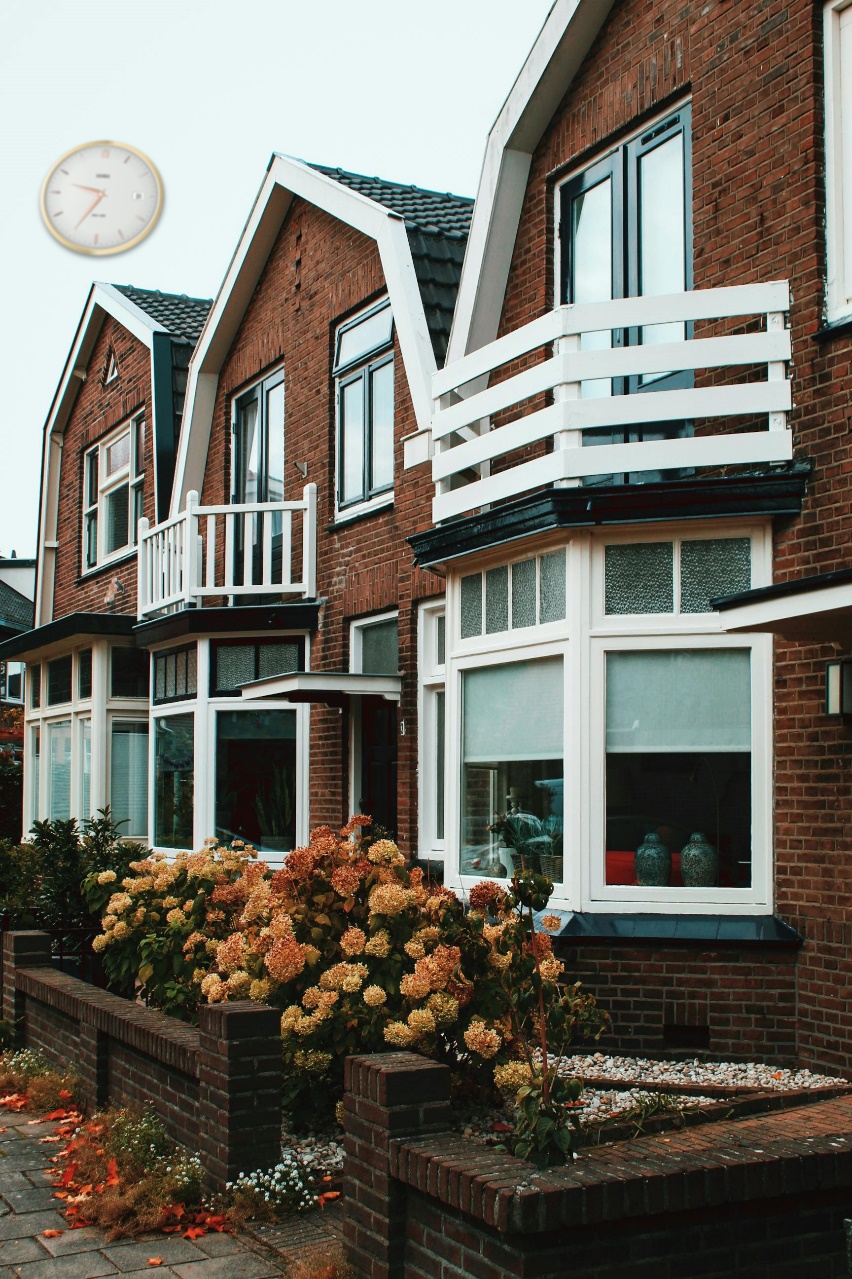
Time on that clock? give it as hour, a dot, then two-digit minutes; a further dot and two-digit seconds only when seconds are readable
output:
9.35
